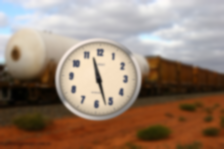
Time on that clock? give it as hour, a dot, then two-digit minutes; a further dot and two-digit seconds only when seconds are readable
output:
11.27
